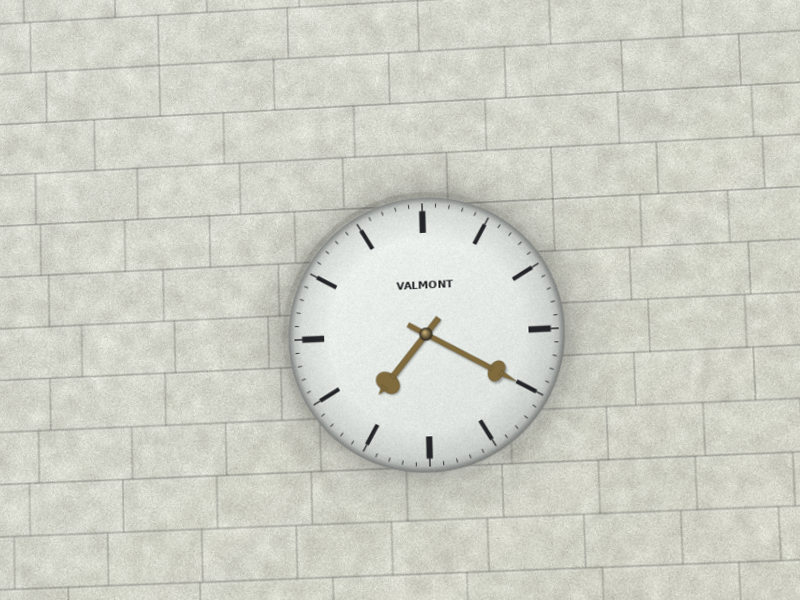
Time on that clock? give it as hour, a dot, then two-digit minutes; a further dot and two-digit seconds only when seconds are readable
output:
7.20
